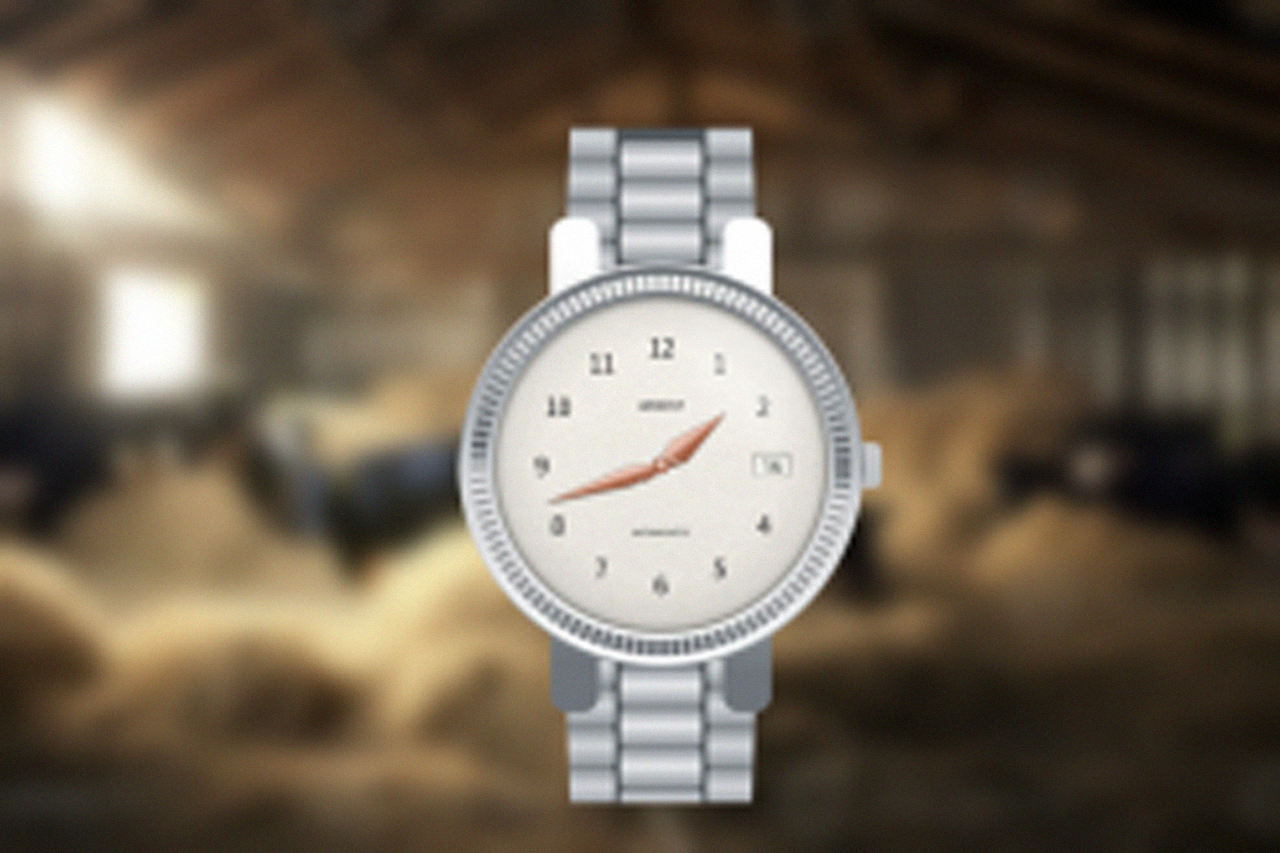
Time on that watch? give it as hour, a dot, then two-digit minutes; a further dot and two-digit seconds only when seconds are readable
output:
1.42
